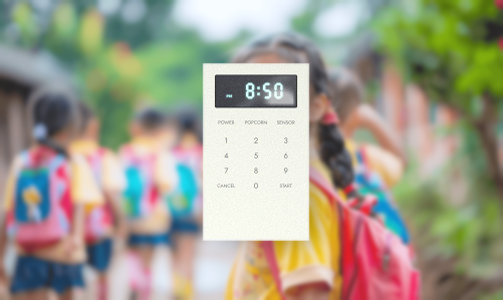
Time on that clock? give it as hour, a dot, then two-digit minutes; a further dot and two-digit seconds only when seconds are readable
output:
8.50
